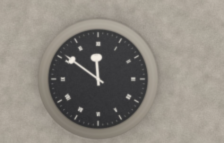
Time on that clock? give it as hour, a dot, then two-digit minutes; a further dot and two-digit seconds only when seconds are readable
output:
11.51
